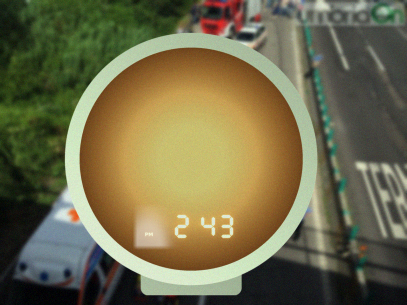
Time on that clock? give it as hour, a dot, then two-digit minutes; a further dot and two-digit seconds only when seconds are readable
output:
2.43
